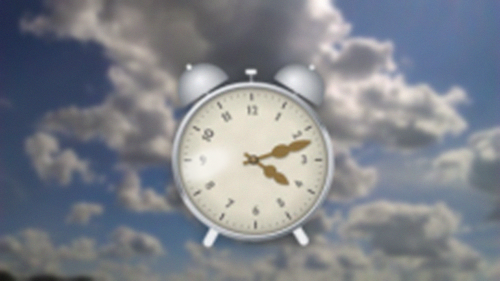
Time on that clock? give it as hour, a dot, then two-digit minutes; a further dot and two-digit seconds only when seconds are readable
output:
4.12
